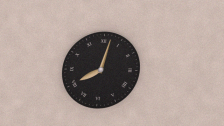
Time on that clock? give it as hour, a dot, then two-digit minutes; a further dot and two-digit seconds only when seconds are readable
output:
8.02
